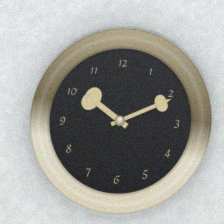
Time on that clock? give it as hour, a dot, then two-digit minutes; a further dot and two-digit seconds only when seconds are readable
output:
10.11
